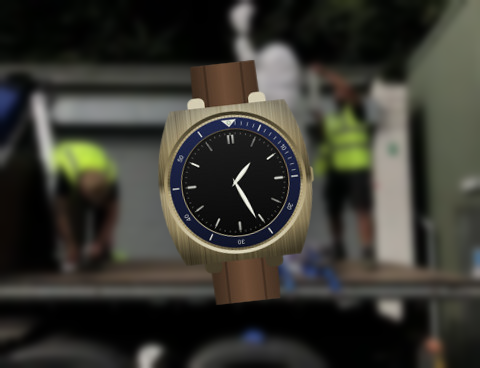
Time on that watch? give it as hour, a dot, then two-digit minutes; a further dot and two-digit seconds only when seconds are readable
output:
1.26
